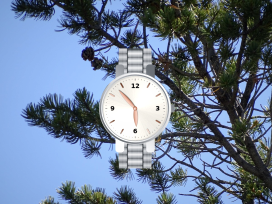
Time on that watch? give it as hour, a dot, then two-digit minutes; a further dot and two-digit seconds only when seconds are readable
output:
5.53
